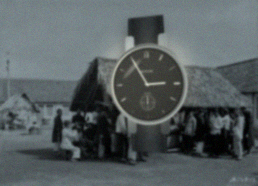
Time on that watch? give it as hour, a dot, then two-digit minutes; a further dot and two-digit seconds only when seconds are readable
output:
2.55
